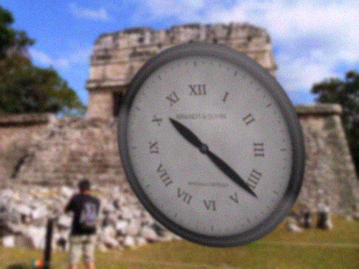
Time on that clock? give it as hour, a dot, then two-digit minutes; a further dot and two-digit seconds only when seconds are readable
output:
10.22
